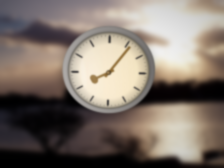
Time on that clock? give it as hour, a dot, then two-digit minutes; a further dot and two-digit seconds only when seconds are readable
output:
8.06
